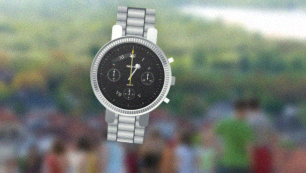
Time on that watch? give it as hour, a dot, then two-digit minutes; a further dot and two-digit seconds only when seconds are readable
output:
1.00
